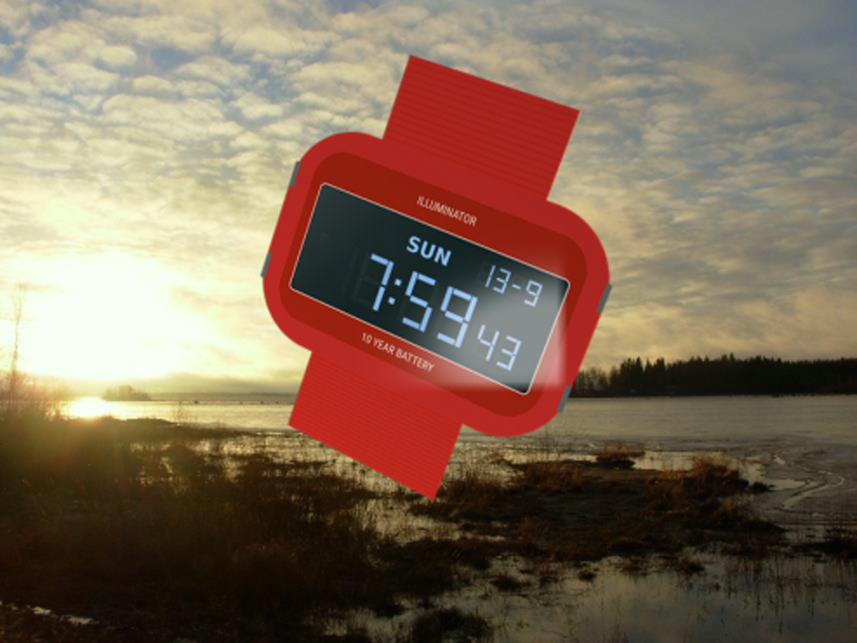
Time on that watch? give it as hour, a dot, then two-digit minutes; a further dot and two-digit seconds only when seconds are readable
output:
7.59.43
